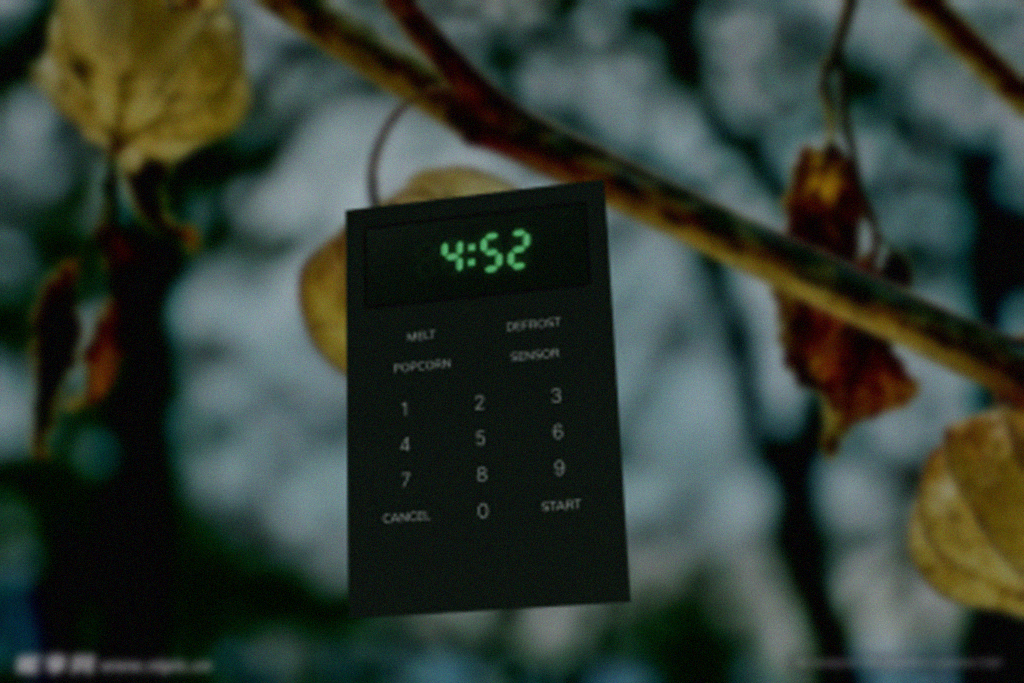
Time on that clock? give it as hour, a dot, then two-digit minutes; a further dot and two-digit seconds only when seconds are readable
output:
4.52
